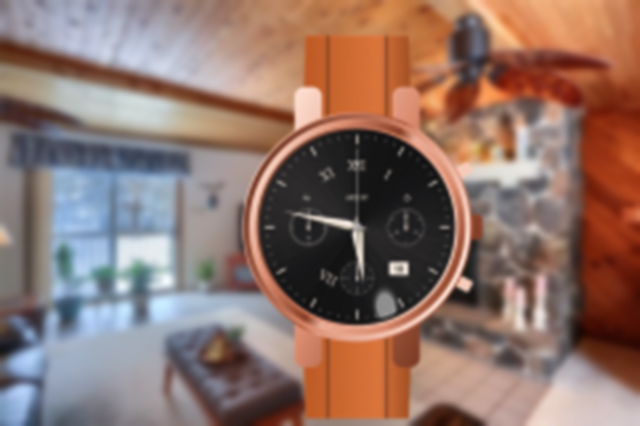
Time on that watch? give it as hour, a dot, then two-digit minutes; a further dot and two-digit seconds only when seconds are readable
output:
5.47
